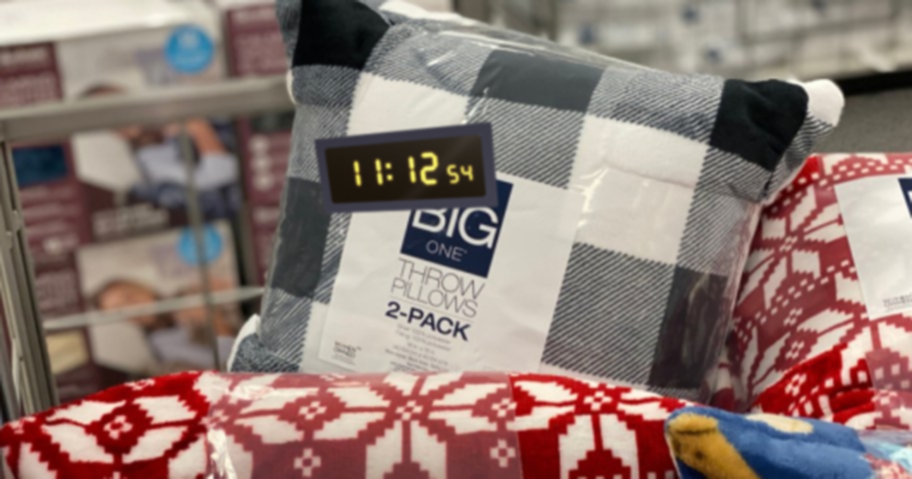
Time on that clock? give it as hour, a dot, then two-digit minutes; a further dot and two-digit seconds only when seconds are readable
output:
11.12.54
